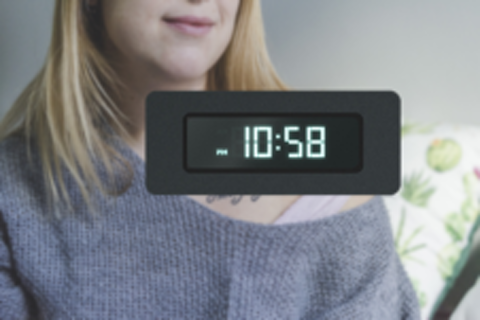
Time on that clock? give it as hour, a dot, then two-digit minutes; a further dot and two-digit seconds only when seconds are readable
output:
10.58
